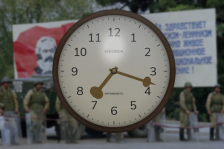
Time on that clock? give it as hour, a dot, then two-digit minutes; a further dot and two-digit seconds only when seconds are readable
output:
7.18
